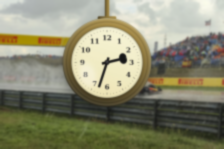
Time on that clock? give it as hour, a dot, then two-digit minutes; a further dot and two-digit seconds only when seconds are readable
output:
2.33
